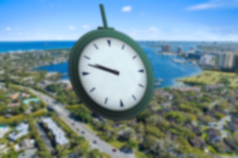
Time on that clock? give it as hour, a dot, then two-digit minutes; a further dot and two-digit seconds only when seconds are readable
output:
9.48
